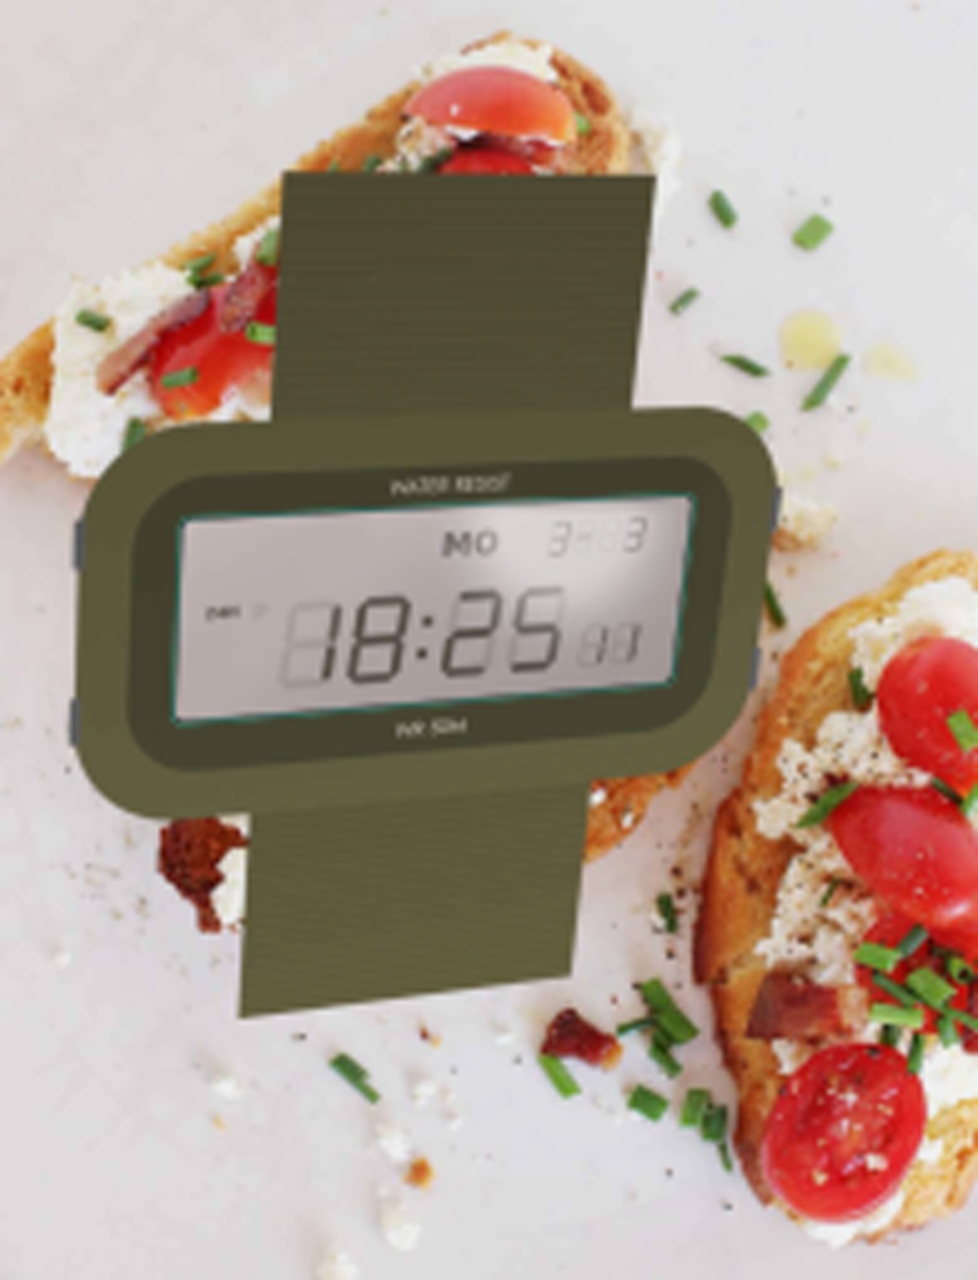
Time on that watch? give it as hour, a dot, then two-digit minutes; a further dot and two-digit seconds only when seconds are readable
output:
18.25.11
